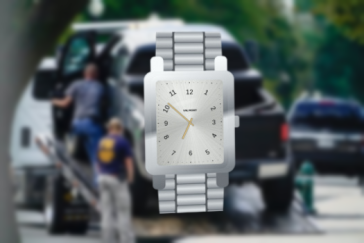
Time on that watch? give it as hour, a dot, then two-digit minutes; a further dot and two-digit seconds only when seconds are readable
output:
6.52
